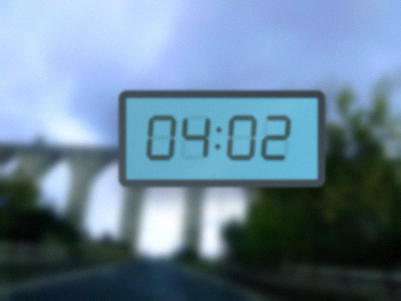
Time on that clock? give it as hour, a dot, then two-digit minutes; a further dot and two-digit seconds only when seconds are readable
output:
4.02
